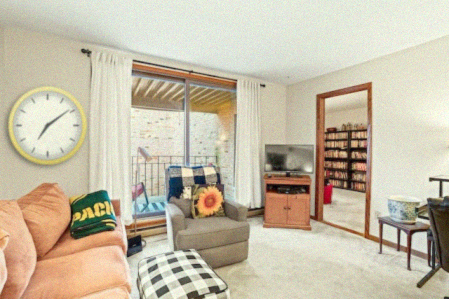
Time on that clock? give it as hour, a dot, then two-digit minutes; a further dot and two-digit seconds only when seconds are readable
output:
7.09
